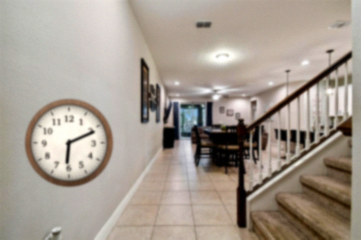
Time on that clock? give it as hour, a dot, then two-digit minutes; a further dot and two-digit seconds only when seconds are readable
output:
6.11
